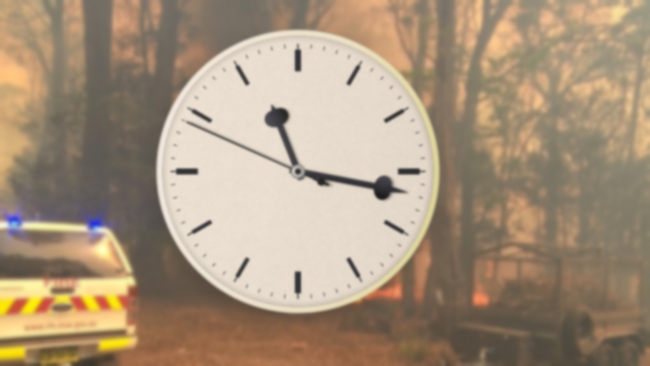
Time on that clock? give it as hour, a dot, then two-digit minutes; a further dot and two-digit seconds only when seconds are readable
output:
11.16.49
